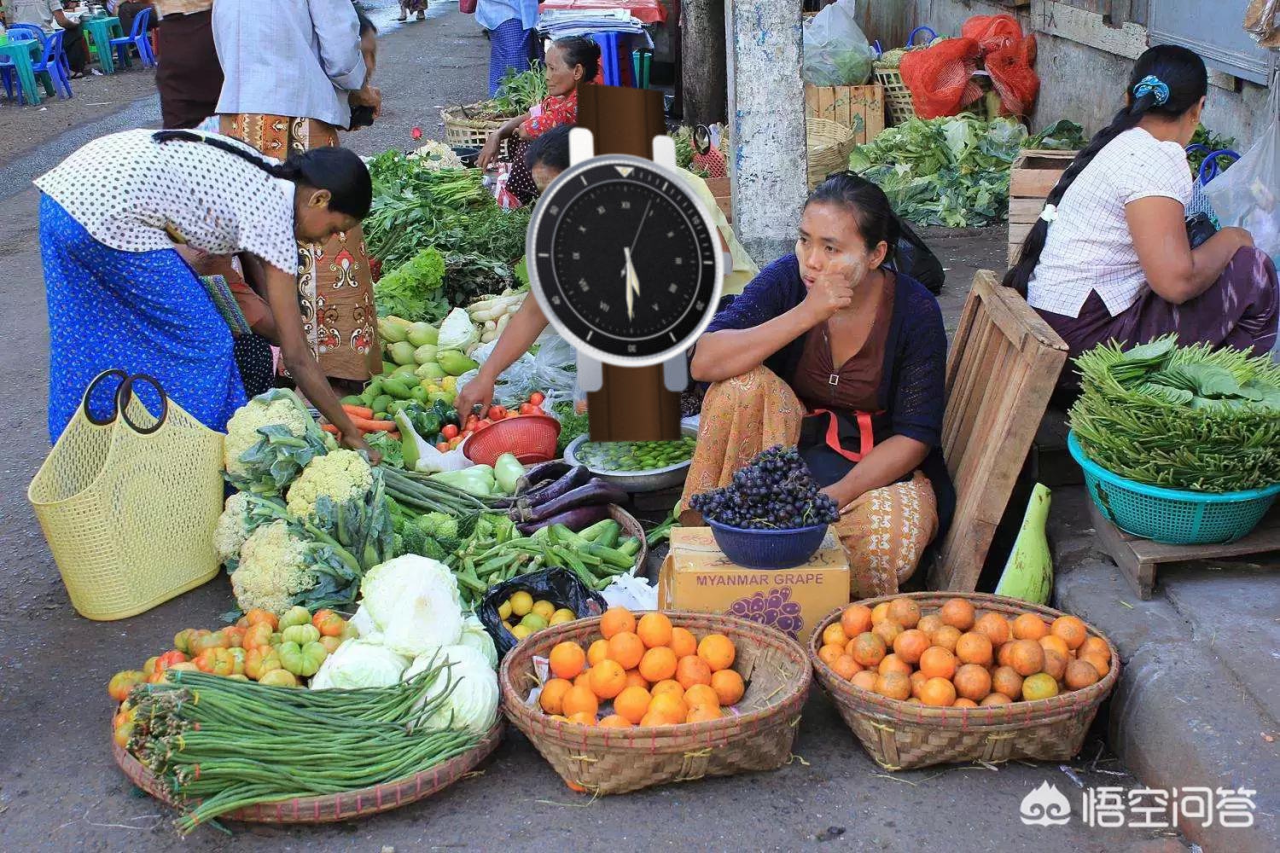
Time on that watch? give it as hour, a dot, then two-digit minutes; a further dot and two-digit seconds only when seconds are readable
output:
5.30.04
